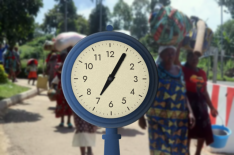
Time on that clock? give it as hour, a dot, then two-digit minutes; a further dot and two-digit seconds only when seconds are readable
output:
7.05
